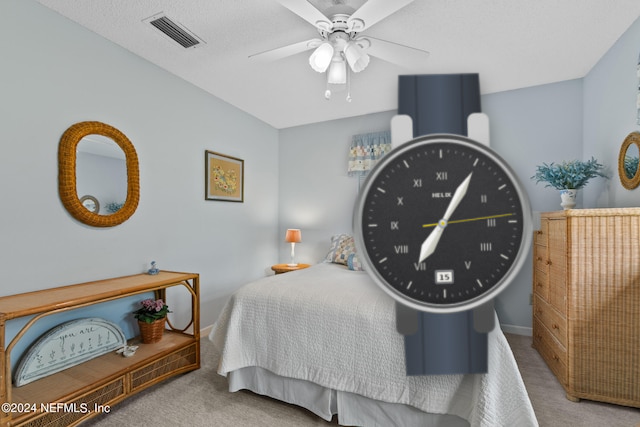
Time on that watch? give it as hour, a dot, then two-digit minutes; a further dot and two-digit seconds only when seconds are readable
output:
7.05.14
